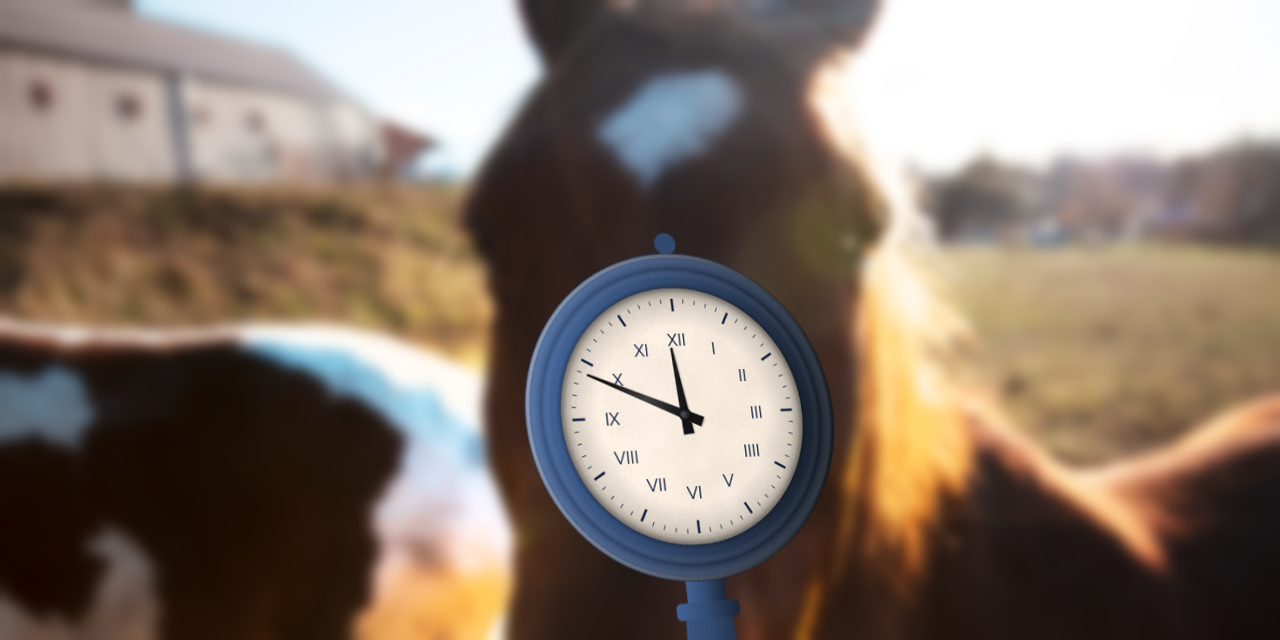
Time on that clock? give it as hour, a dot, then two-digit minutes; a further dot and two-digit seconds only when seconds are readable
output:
11.49
